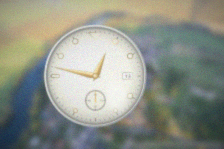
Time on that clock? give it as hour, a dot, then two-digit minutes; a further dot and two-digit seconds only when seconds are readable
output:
12.47
